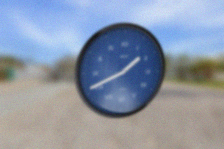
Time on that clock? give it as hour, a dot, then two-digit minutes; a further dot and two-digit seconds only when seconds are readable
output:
1.41
